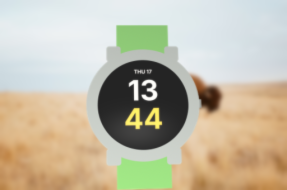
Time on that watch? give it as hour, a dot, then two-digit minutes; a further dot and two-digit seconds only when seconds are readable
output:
13.44
